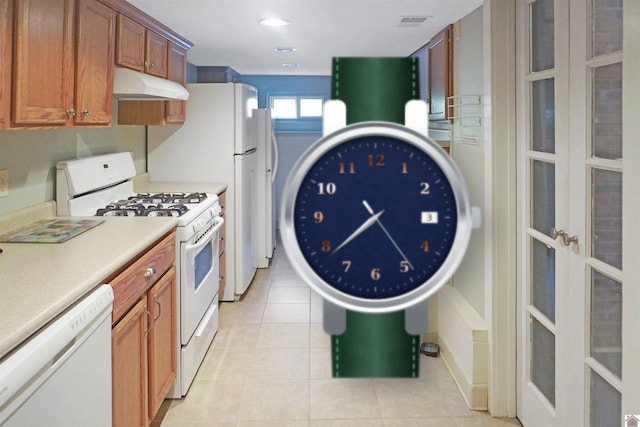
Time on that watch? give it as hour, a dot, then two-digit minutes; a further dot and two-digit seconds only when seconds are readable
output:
7.38.24
